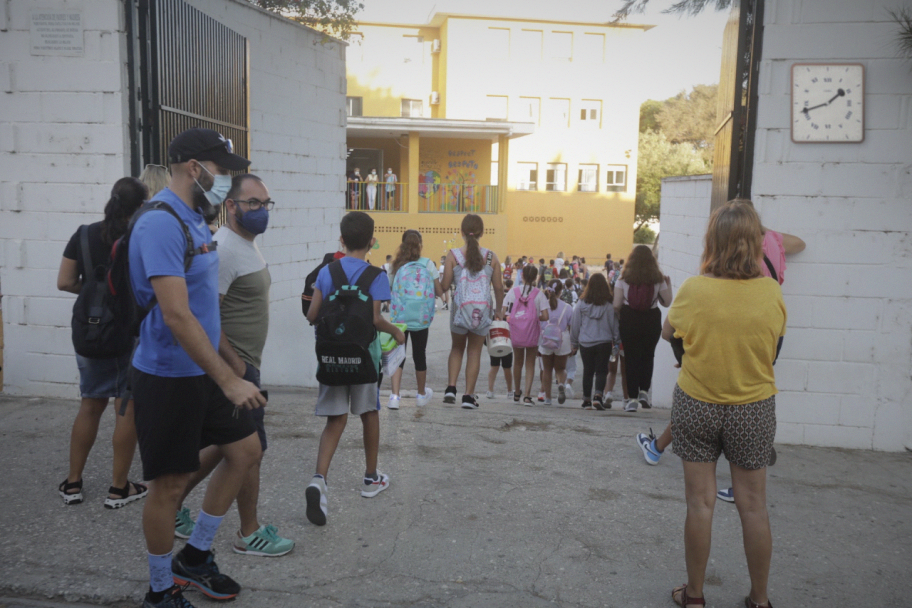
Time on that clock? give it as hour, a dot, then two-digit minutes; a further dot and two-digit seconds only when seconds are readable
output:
1.42
